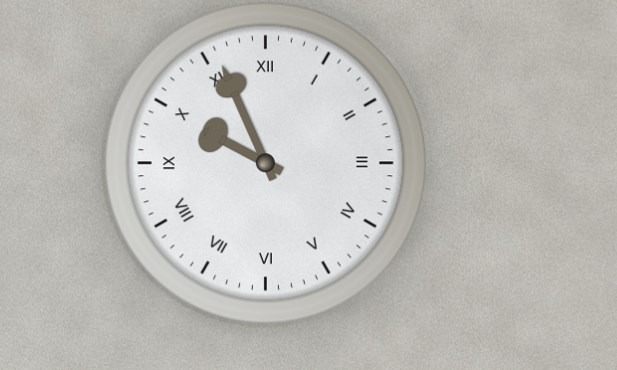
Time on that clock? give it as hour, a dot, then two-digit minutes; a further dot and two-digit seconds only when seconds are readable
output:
9.56
